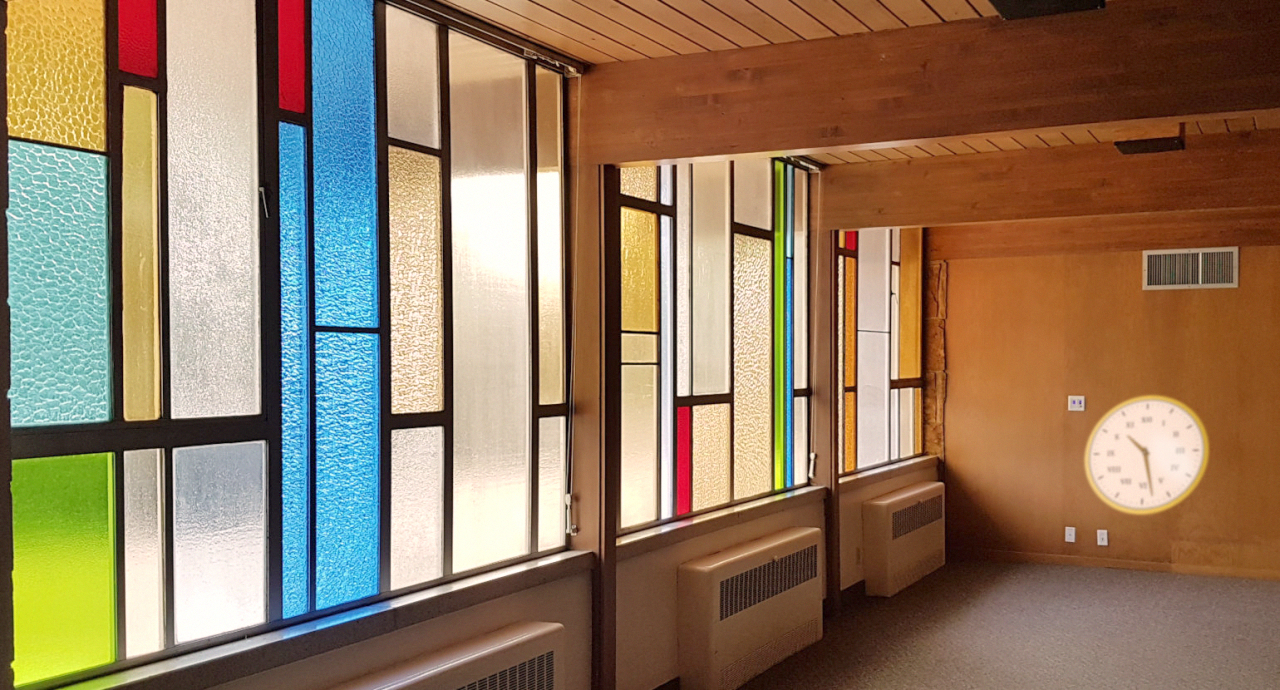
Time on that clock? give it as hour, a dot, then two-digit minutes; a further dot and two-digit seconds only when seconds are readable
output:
10.28
